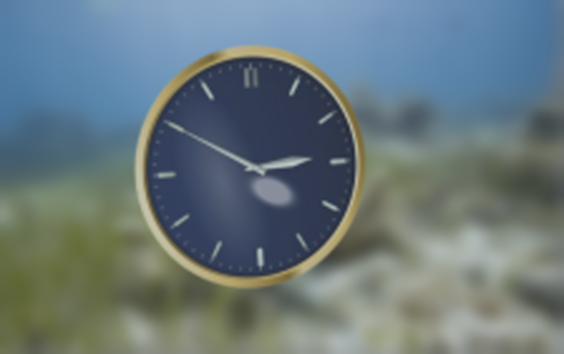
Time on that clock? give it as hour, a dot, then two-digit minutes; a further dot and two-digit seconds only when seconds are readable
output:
2.50
